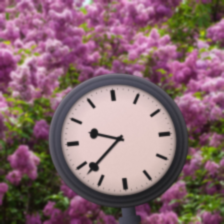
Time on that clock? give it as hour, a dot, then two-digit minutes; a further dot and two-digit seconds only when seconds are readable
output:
9.38
